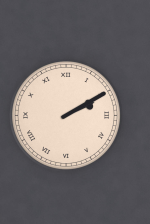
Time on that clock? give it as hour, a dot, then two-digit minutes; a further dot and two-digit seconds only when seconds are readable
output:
2.10
